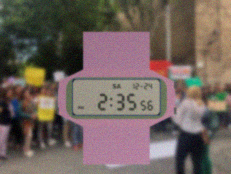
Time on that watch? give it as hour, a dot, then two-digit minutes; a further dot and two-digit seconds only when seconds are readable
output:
2.35.56
